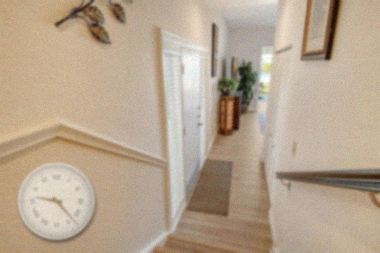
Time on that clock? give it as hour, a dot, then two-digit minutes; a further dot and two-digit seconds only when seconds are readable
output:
9.23
